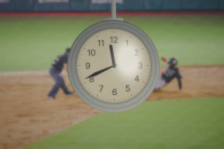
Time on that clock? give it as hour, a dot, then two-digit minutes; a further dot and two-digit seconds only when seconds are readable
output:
11.41
